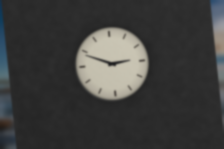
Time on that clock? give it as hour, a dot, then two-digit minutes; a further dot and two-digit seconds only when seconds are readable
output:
2.49
